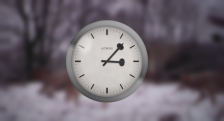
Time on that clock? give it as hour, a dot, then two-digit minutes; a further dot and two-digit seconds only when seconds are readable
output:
3.07
